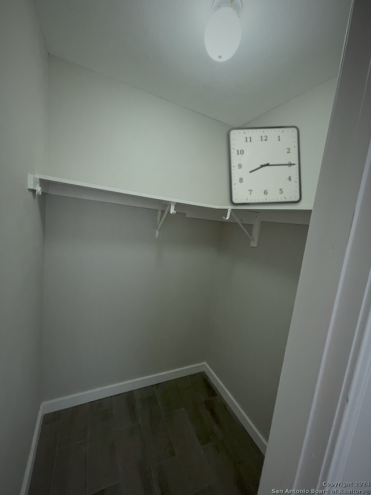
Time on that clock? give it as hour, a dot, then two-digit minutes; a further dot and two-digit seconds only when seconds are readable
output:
8.15
